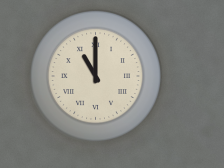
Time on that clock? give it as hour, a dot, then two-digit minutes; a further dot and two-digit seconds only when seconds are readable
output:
11.00
